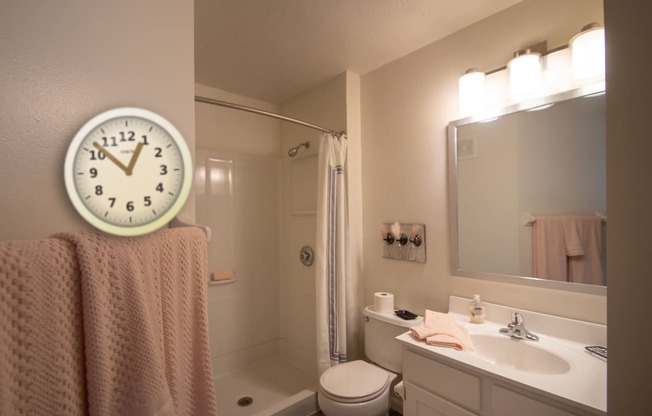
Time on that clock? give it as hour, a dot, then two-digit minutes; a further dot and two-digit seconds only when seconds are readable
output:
12.52
